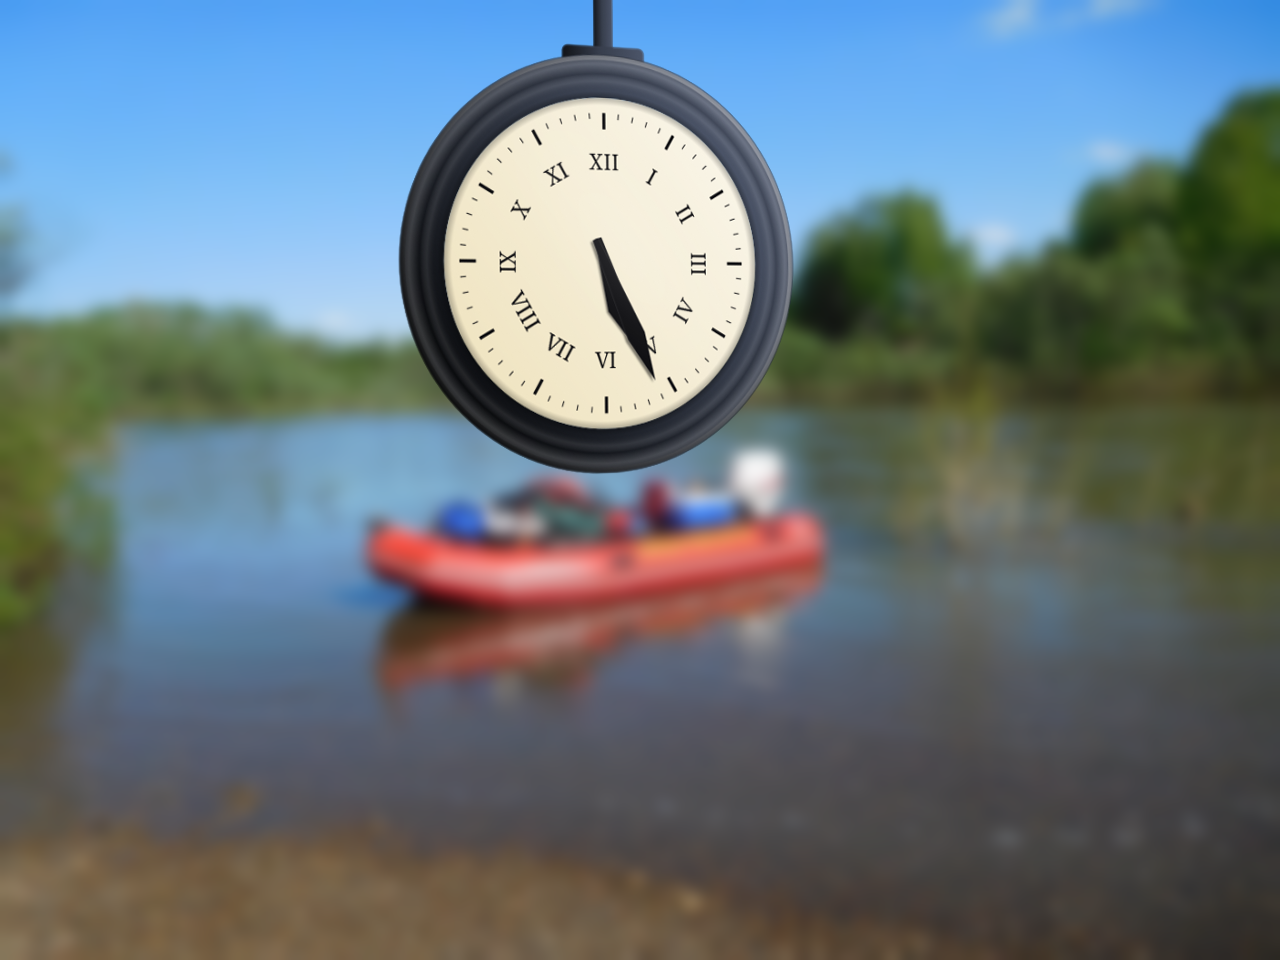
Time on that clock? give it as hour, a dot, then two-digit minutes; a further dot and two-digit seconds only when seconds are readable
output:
5.26
